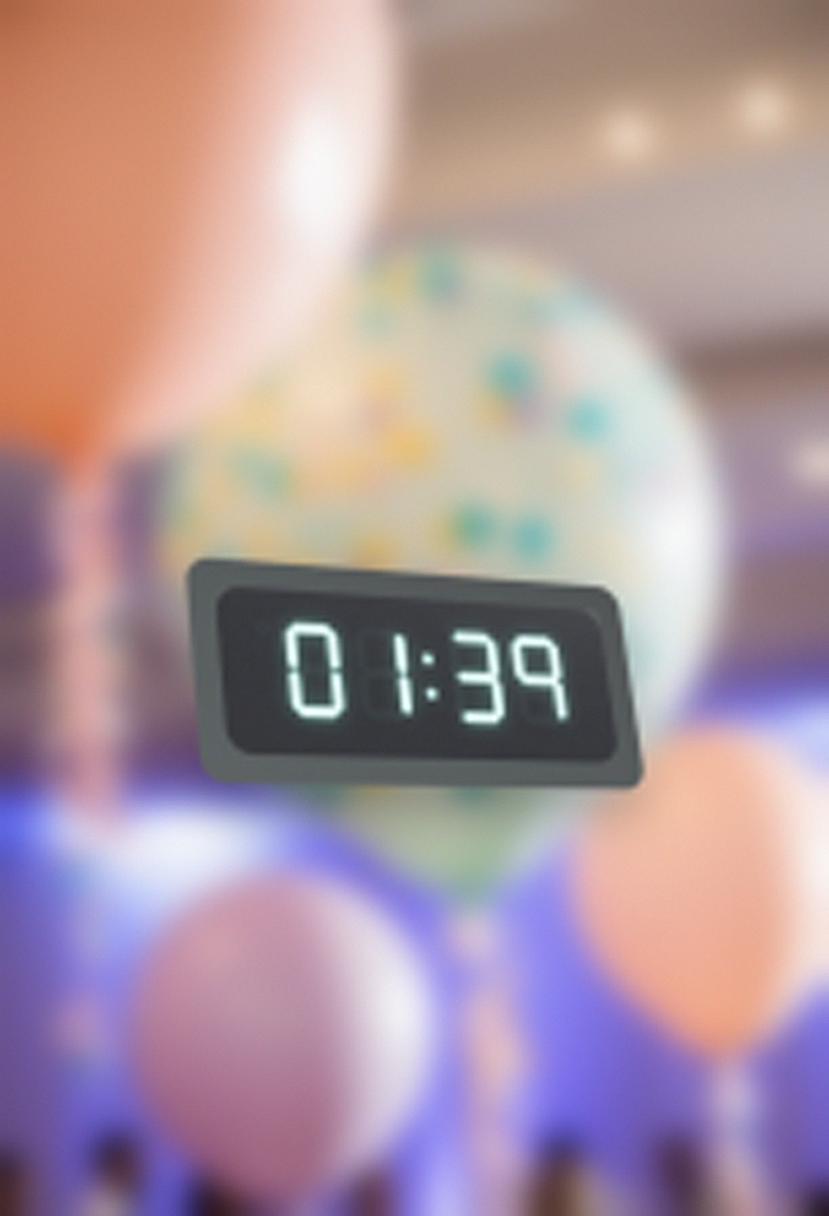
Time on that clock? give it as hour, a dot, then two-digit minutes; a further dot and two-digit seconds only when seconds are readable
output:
1.39
